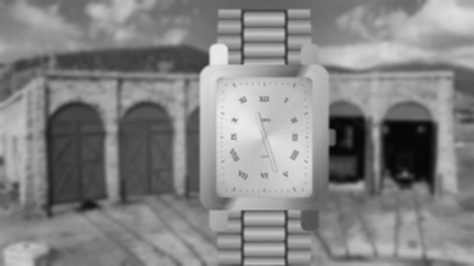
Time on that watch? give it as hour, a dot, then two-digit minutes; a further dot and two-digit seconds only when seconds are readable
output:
11.27
